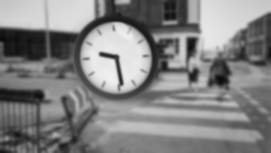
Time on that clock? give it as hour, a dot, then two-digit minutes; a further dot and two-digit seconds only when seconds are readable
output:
9.29
